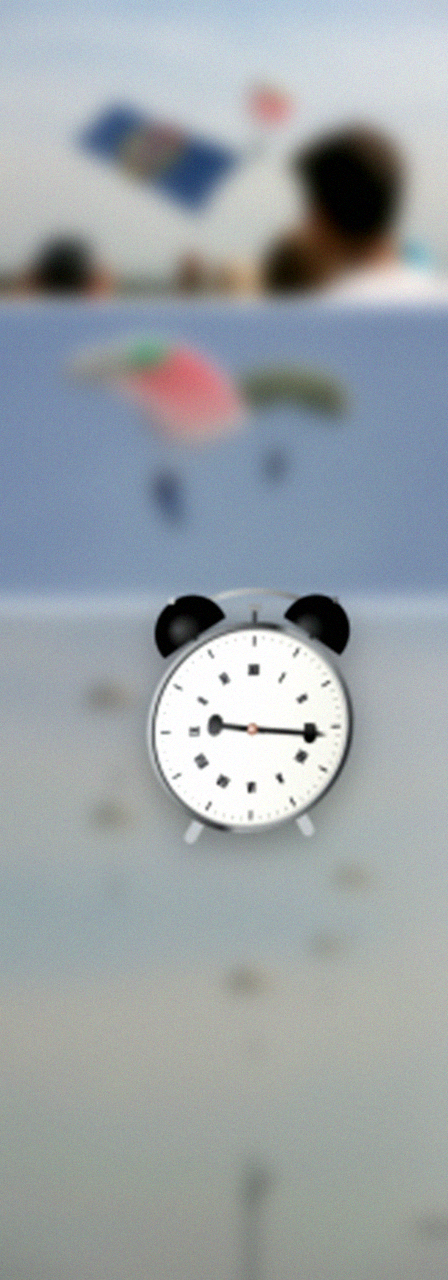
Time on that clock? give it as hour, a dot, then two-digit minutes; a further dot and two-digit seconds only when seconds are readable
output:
9.16
